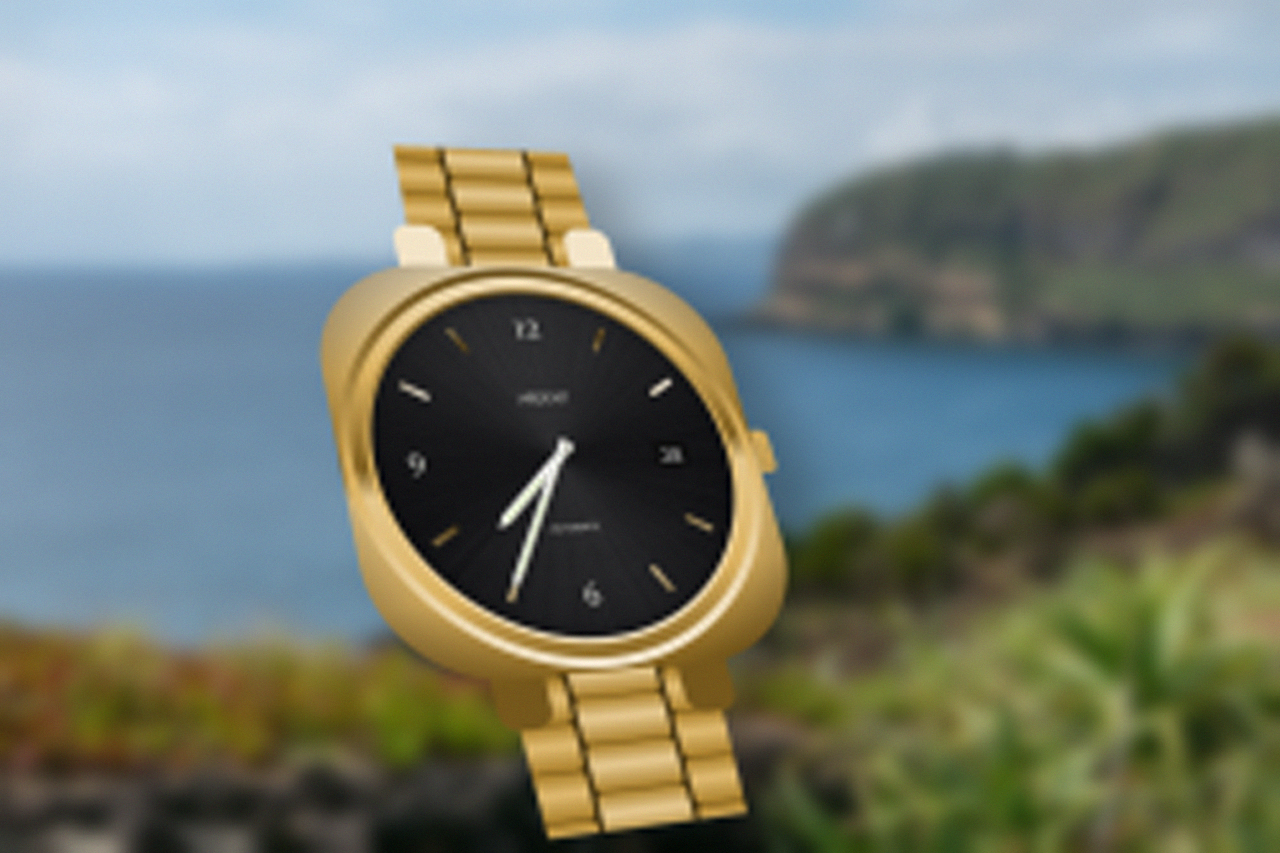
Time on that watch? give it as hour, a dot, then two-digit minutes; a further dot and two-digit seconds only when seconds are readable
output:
7.35
